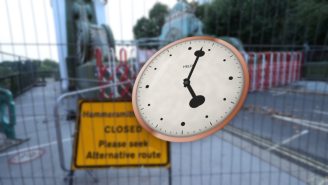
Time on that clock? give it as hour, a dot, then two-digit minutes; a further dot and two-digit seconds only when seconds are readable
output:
5.03
